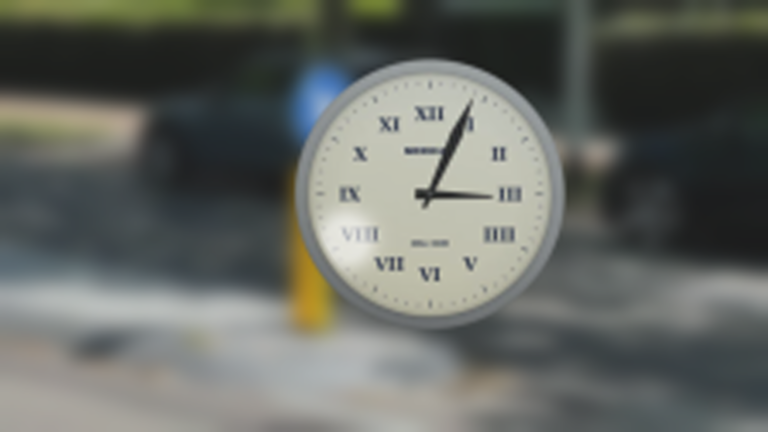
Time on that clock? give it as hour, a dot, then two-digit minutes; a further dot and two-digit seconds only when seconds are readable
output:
3.04
